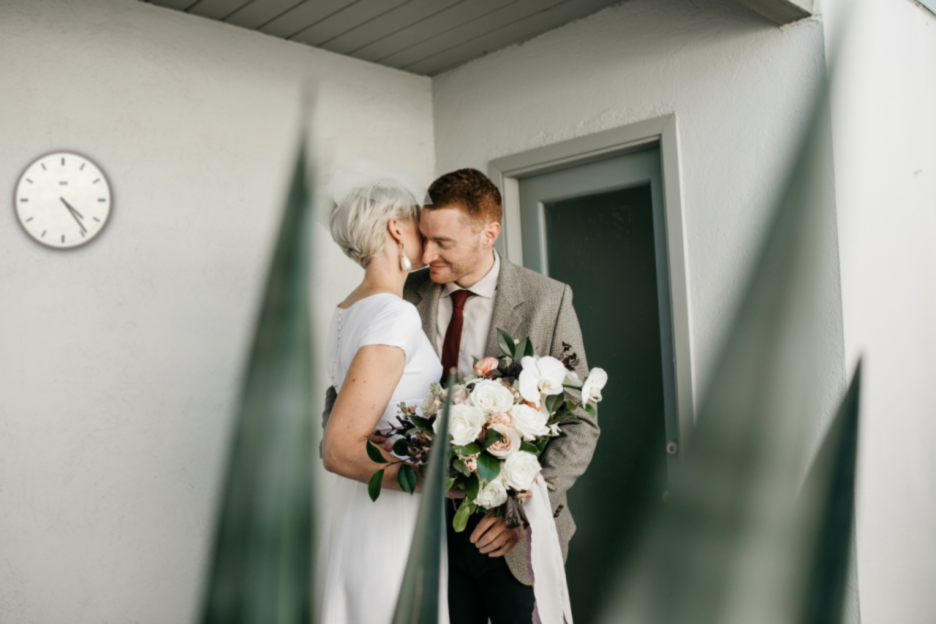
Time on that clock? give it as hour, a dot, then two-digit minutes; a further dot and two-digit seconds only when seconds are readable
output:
4.24
